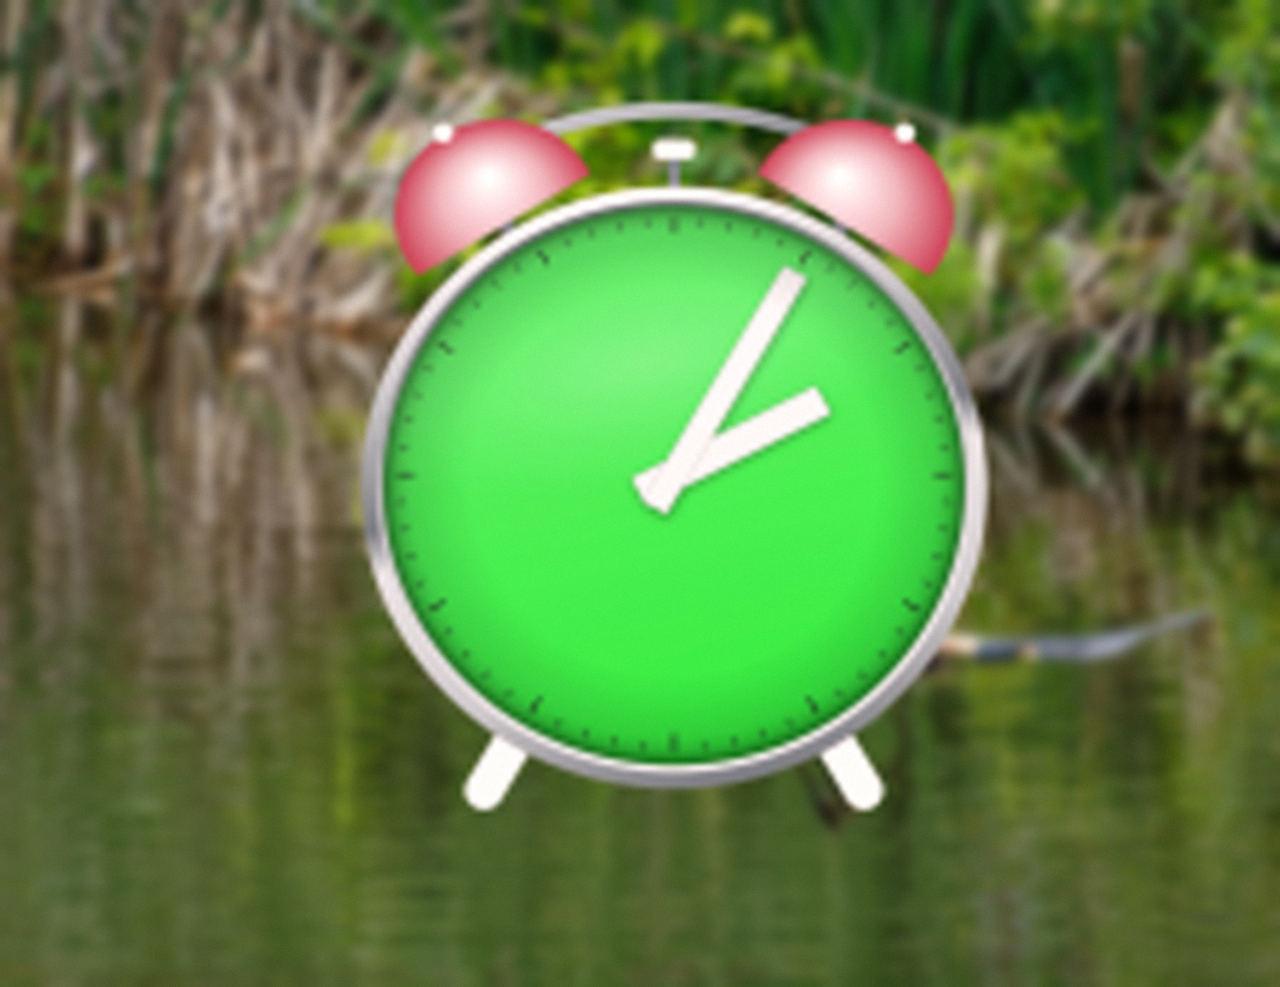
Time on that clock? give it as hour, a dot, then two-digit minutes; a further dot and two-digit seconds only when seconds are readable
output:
2.05
